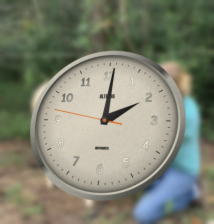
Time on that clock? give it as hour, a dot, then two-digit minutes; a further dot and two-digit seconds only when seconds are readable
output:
2.00.47
